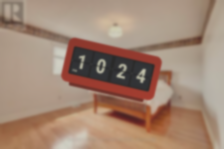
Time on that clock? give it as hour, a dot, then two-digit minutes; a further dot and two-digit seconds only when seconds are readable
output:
10.24
